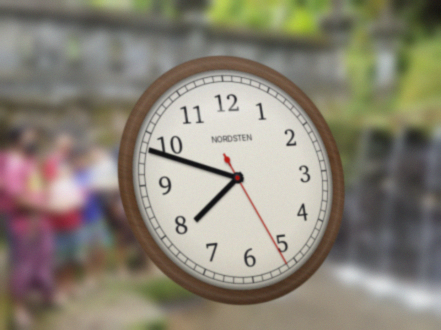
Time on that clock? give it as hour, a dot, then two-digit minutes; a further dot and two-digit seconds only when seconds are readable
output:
7.48.26
